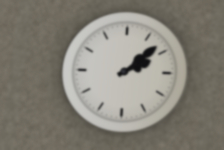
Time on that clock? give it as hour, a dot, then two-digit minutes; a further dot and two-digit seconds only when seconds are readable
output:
2.08
